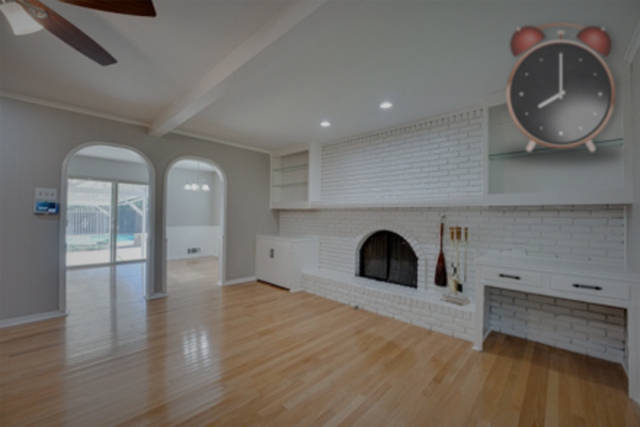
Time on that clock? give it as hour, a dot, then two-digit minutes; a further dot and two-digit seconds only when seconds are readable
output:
8.00
